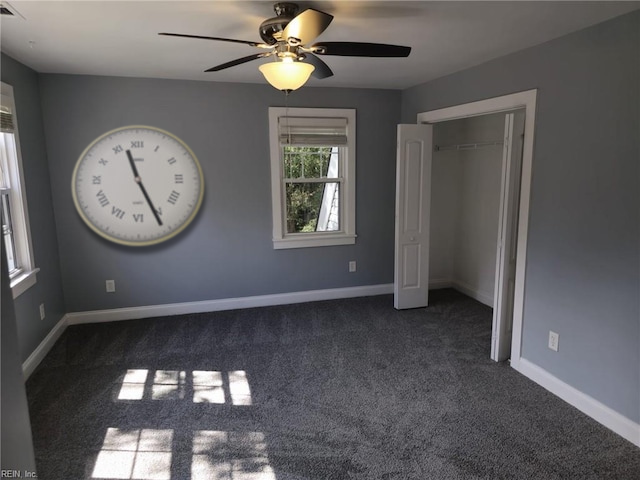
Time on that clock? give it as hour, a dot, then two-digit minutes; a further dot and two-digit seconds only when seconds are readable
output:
11.26
